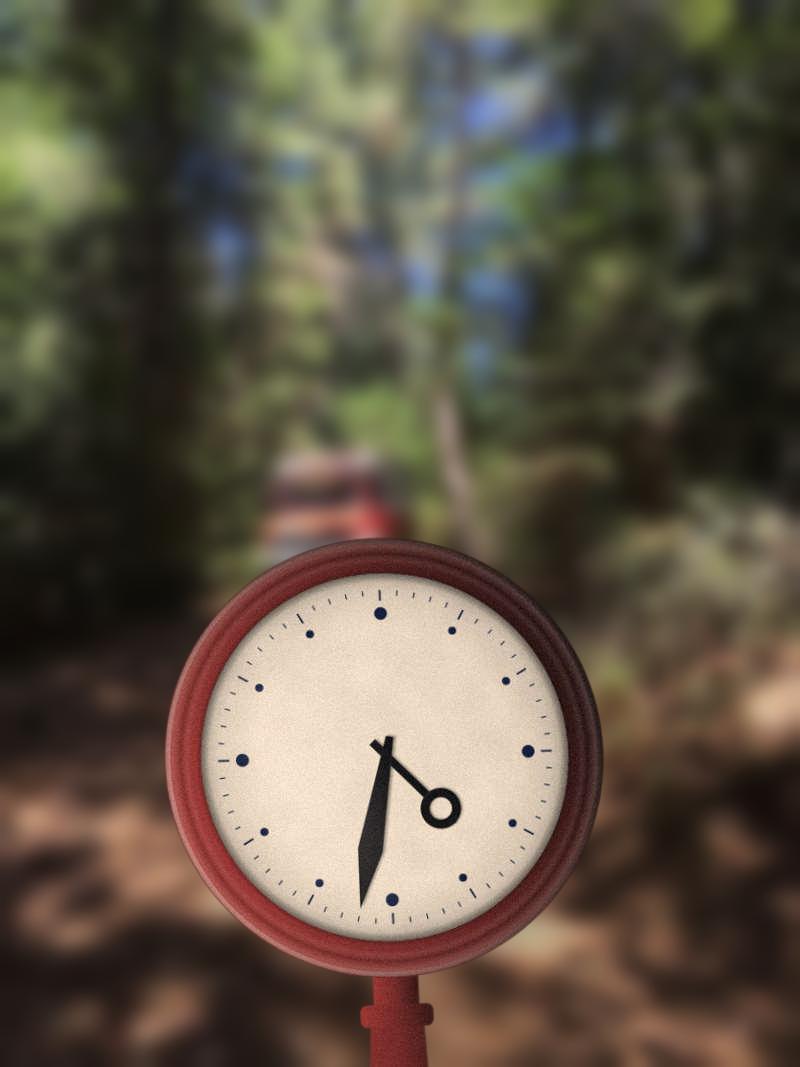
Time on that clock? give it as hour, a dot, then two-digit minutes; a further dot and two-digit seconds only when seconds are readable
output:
4.32
